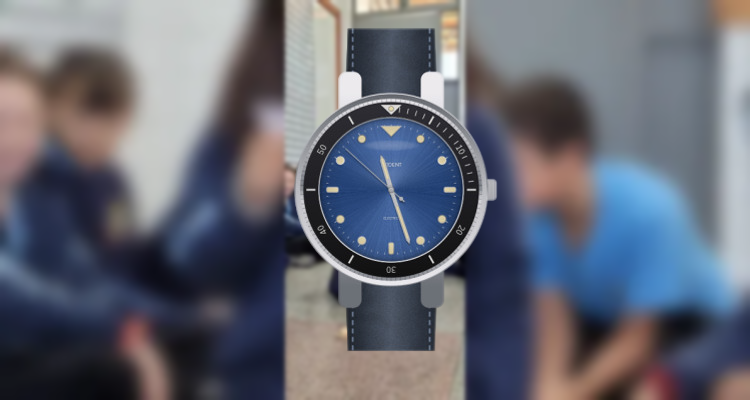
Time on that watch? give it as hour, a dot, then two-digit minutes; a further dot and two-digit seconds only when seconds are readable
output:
11.26.52
